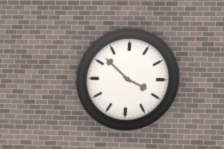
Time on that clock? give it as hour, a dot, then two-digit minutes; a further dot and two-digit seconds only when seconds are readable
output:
3.52
